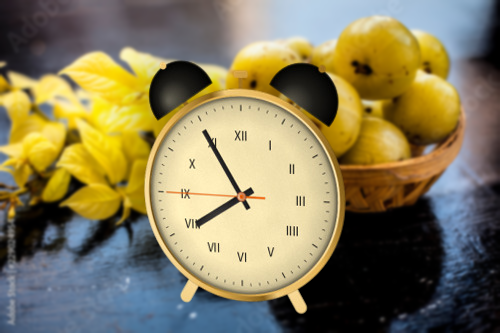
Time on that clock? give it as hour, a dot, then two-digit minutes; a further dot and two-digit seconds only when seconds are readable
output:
7.54.45
